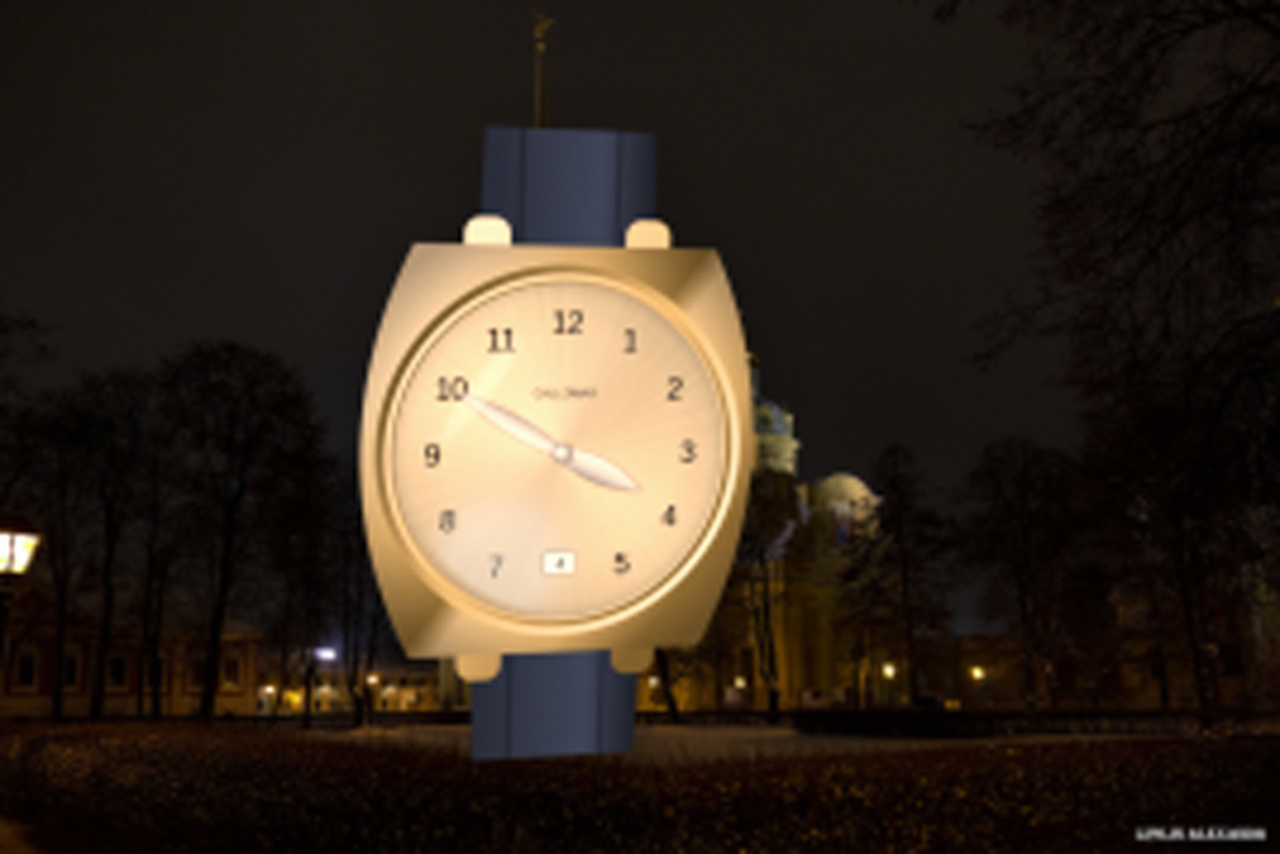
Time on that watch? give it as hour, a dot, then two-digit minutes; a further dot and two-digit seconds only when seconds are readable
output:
3.50
